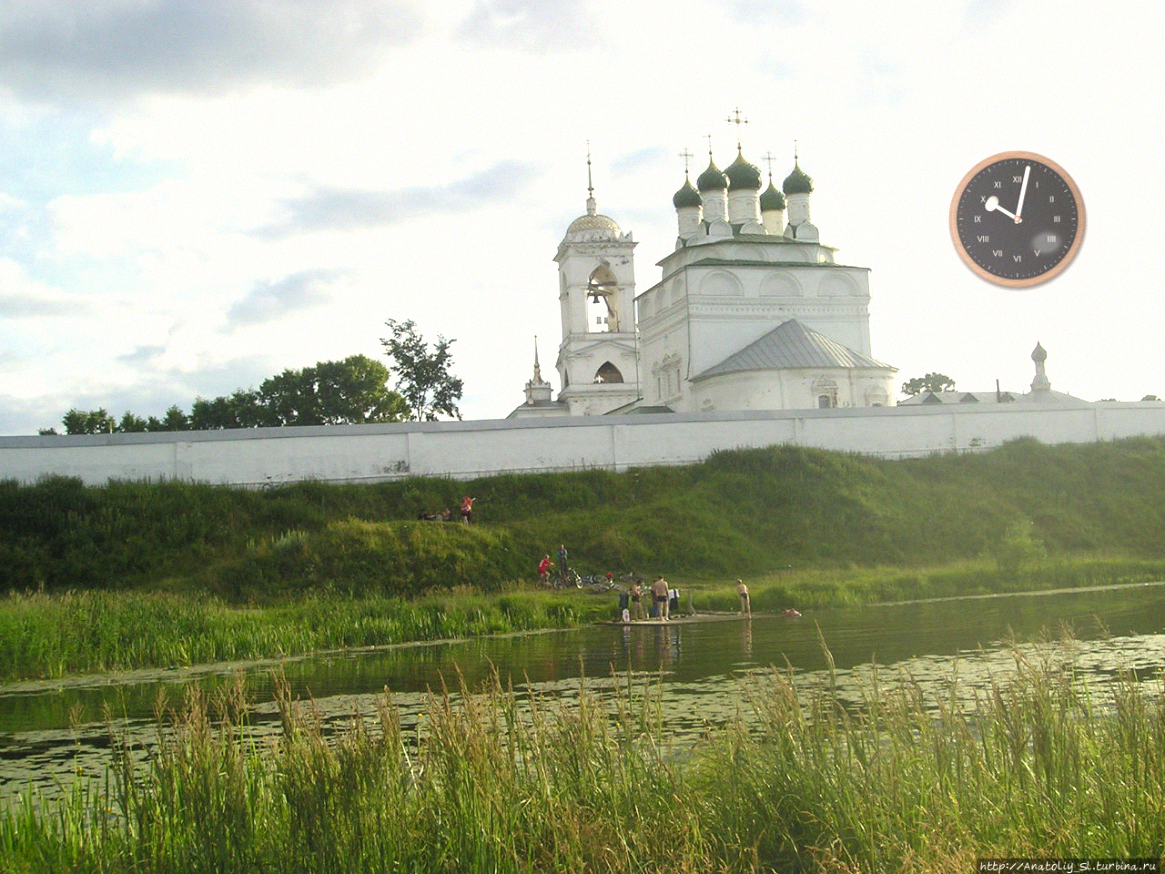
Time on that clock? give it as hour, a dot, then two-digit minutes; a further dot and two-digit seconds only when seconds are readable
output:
10.02
